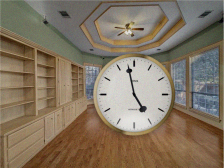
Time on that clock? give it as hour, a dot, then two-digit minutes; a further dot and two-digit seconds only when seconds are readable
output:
4.58
